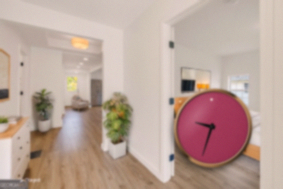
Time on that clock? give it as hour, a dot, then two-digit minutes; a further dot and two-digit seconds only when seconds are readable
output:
9.33
